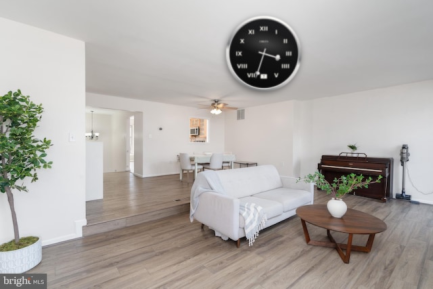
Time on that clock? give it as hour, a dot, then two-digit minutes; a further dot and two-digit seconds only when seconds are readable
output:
3.33
